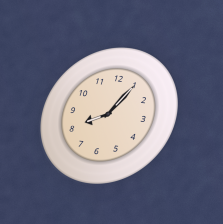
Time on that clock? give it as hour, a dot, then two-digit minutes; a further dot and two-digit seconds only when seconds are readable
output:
8.05
